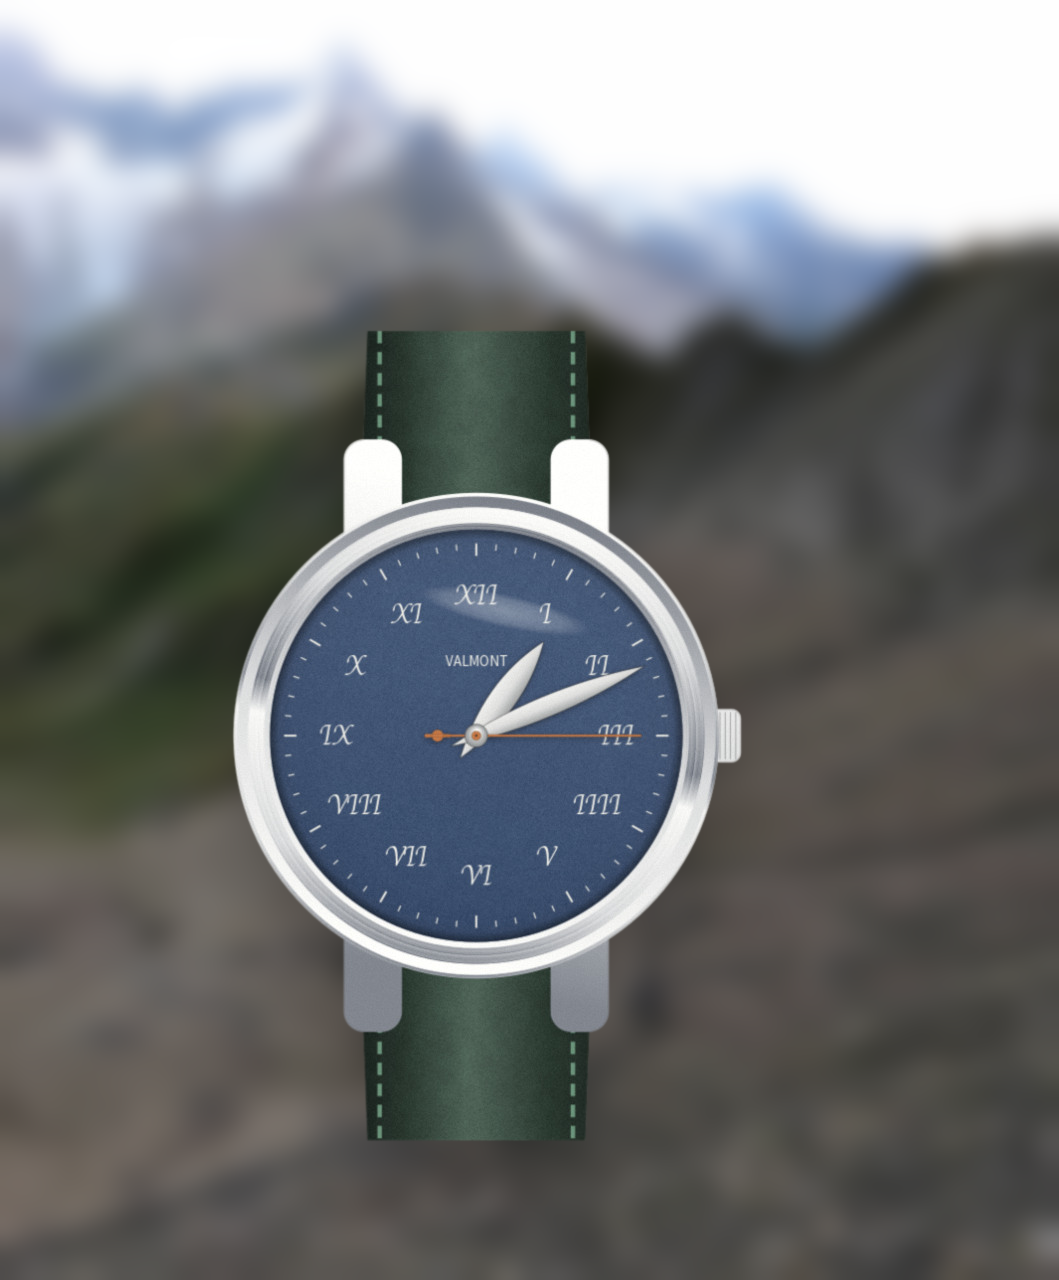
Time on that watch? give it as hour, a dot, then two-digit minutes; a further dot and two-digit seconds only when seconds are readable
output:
1.11.15
